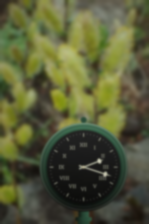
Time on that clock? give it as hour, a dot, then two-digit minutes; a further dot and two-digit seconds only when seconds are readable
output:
2.18
